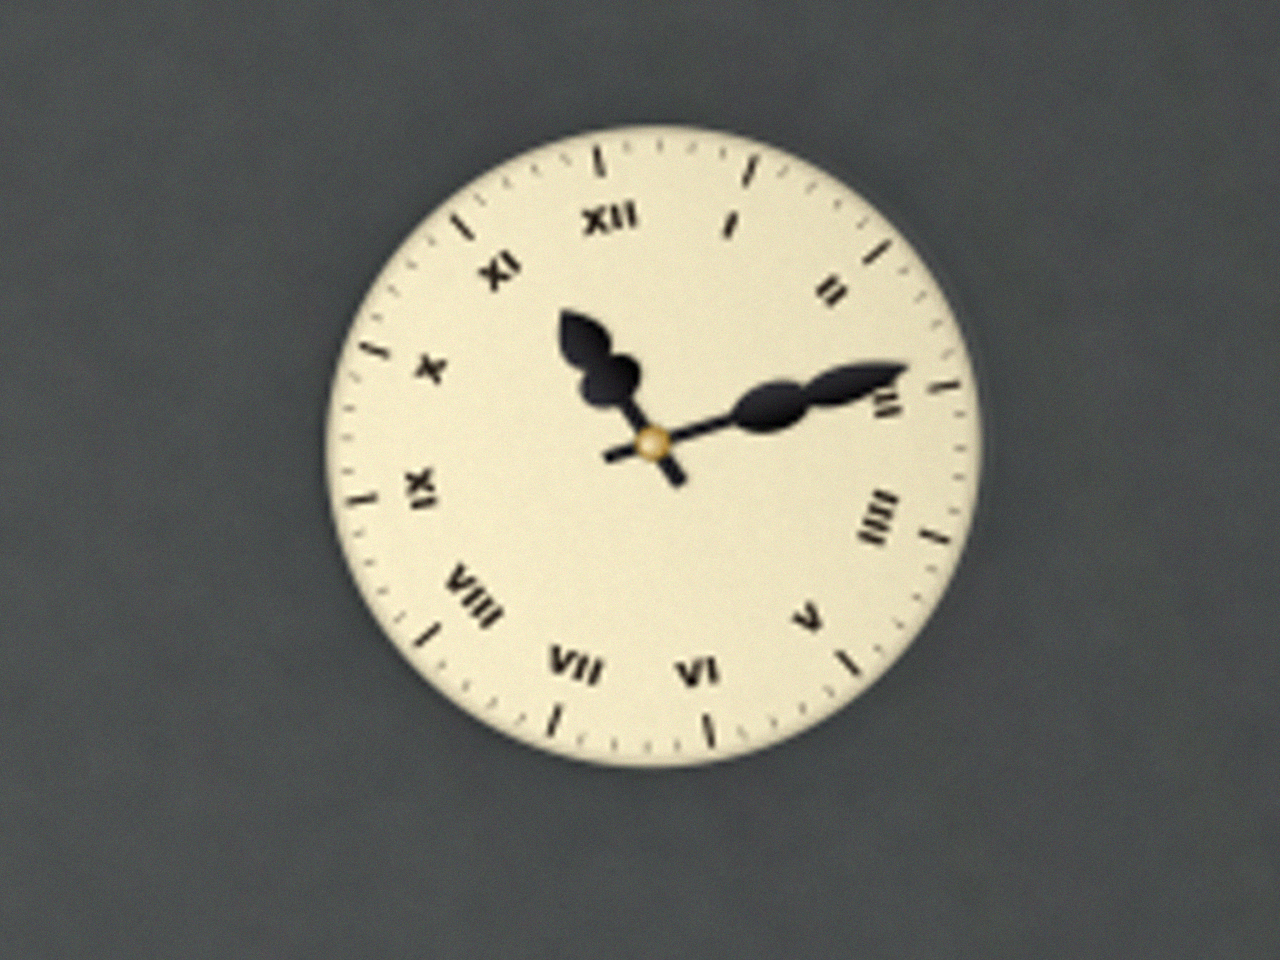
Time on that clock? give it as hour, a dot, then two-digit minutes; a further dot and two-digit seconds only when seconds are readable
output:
11.14
